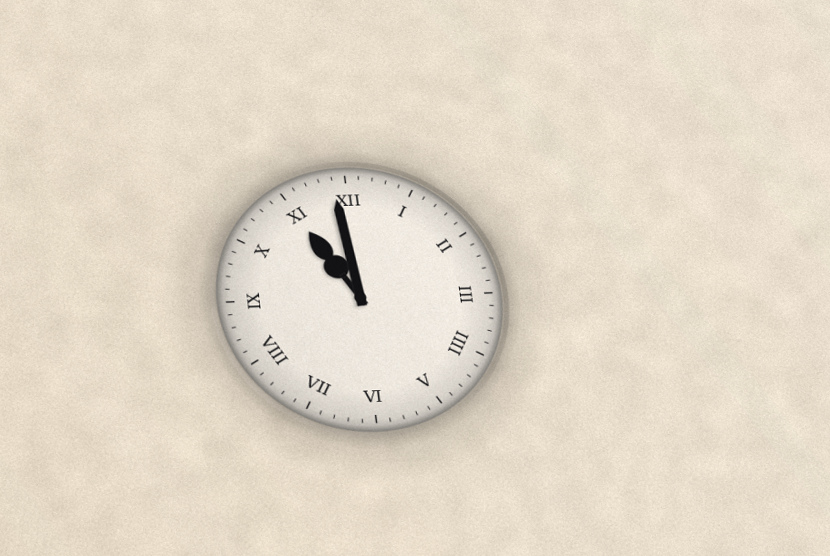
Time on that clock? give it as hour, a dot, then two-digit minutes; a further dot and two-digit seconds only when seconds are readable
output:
10.59
